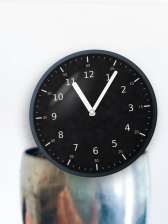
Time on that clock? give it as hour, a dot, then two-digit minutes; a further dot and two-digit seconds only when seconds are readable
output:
11.06
